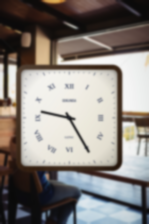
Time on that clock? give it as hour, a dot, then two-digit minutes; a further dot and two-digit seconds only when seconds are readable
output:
9.25
